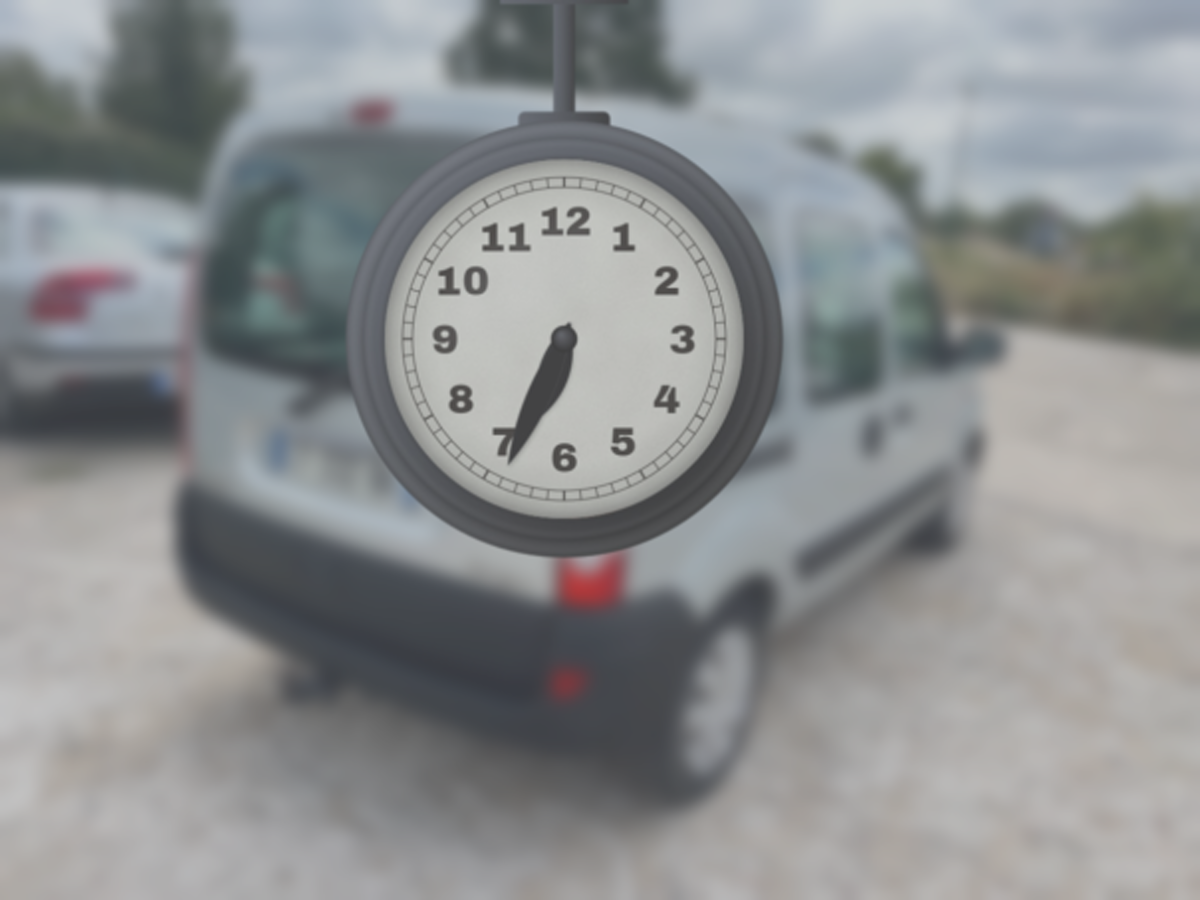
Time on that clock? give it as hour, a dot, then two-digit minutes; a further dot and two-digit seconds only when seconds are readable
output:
6.34
